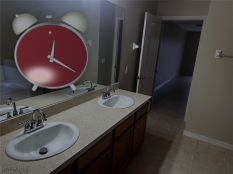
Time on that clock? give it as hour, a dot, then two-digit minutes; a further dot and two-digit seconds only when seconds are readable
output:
12.21
